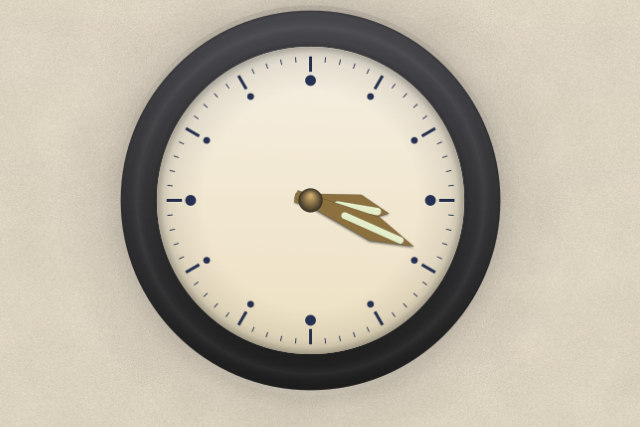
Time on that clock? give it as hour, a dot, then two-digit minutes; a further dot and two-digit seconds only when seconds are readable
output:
3.19
